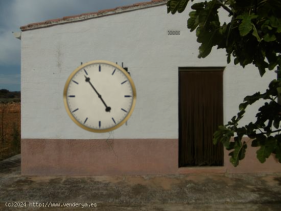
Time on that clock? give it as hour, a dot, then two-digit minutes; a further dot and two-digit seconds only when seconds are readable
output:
4.54
